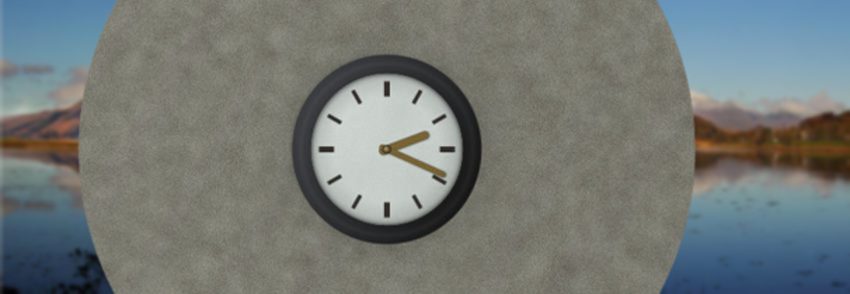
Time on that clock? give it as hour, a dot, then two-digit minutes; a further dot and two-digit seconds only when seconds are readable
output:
2.19
